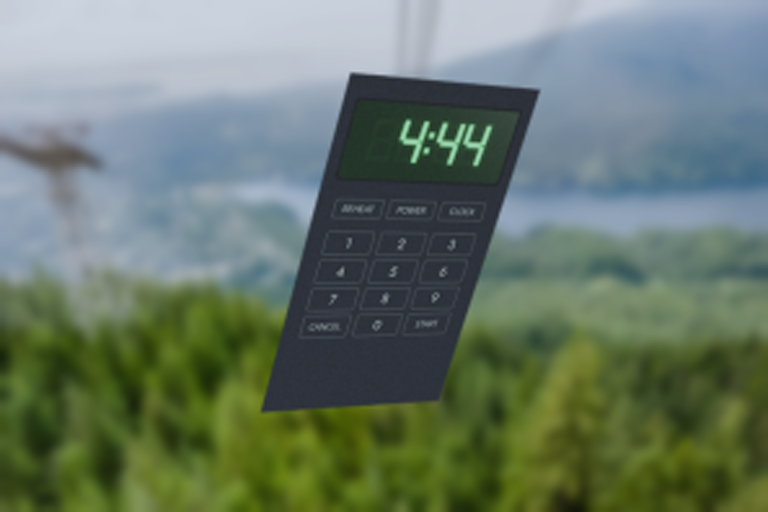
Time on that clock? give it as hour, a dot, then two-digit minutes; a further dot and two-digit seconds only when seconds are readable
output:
4.44
